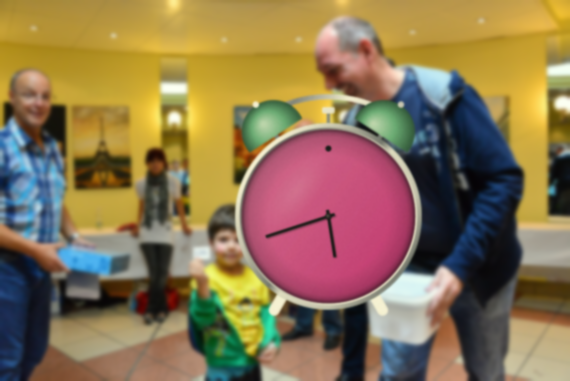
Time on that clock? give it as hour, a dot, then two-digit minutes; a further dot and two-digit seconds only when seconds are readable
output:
5.42
